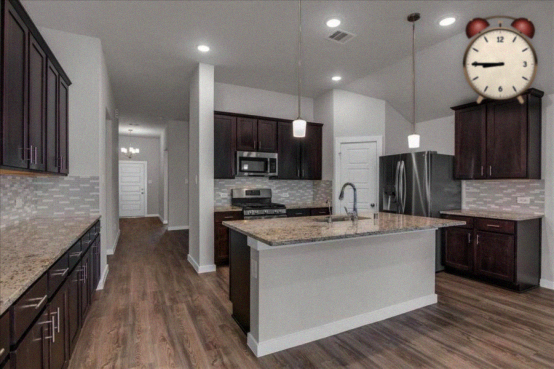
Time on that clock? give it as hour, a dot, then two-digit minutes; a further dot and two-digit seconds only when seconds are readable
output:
8.45
